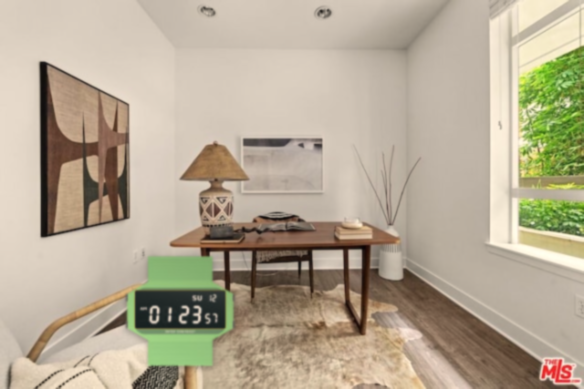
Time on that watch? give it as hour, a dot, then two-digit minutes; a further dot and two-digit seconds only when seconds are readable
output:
1.23
